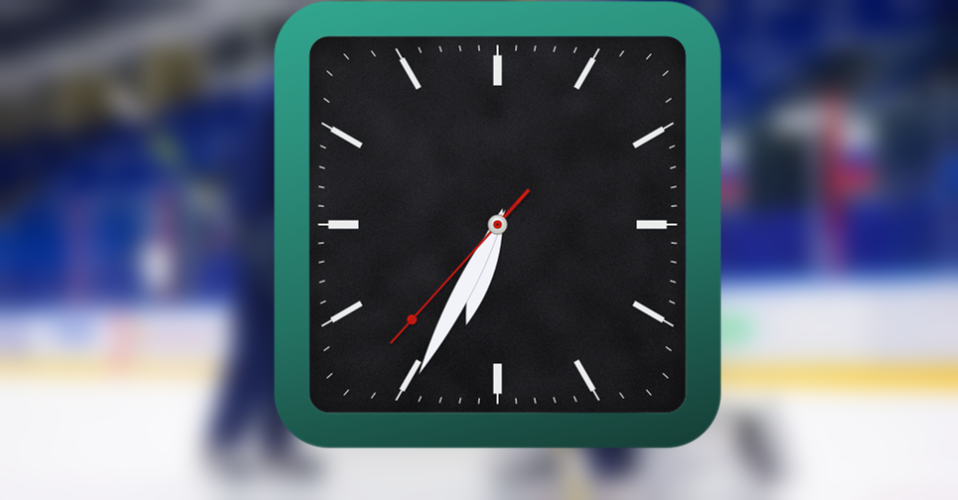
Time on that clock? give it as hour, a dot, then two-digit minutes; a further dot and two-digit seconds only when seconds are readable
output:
6.34.37
